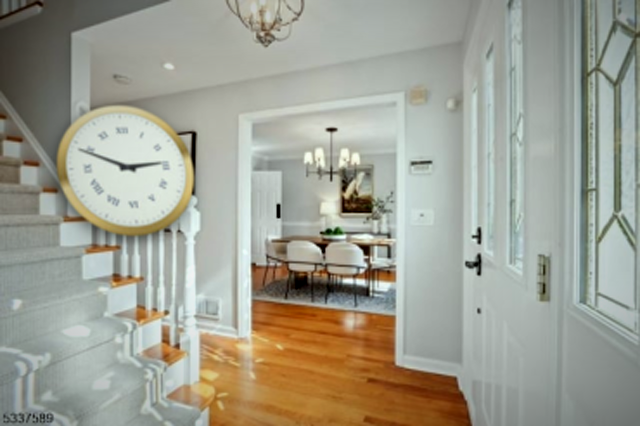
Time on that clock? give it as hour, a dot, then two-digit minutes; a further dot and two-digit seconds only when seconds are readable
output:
2.49
